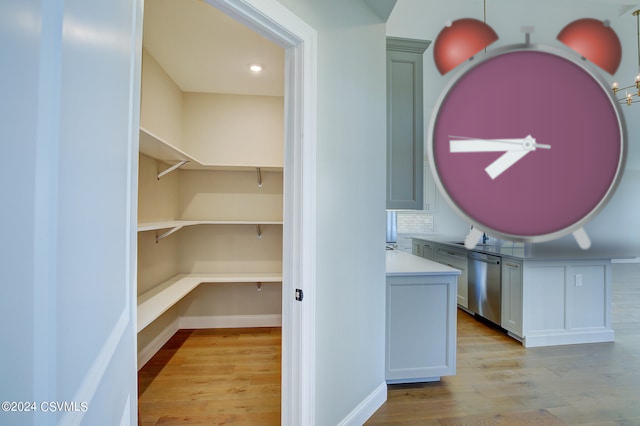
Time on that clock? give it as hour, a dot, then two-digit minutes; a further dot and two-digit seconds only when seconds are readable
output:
7.44.46
